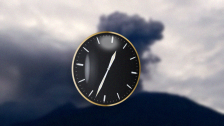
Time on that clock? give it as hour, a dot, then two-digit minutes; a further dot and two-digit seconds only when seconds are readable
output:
12.33
